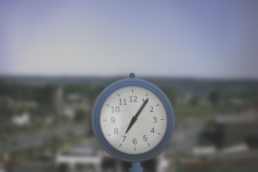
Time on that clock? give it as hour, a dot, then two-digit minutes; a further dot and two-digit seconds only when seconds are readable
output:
7.06
